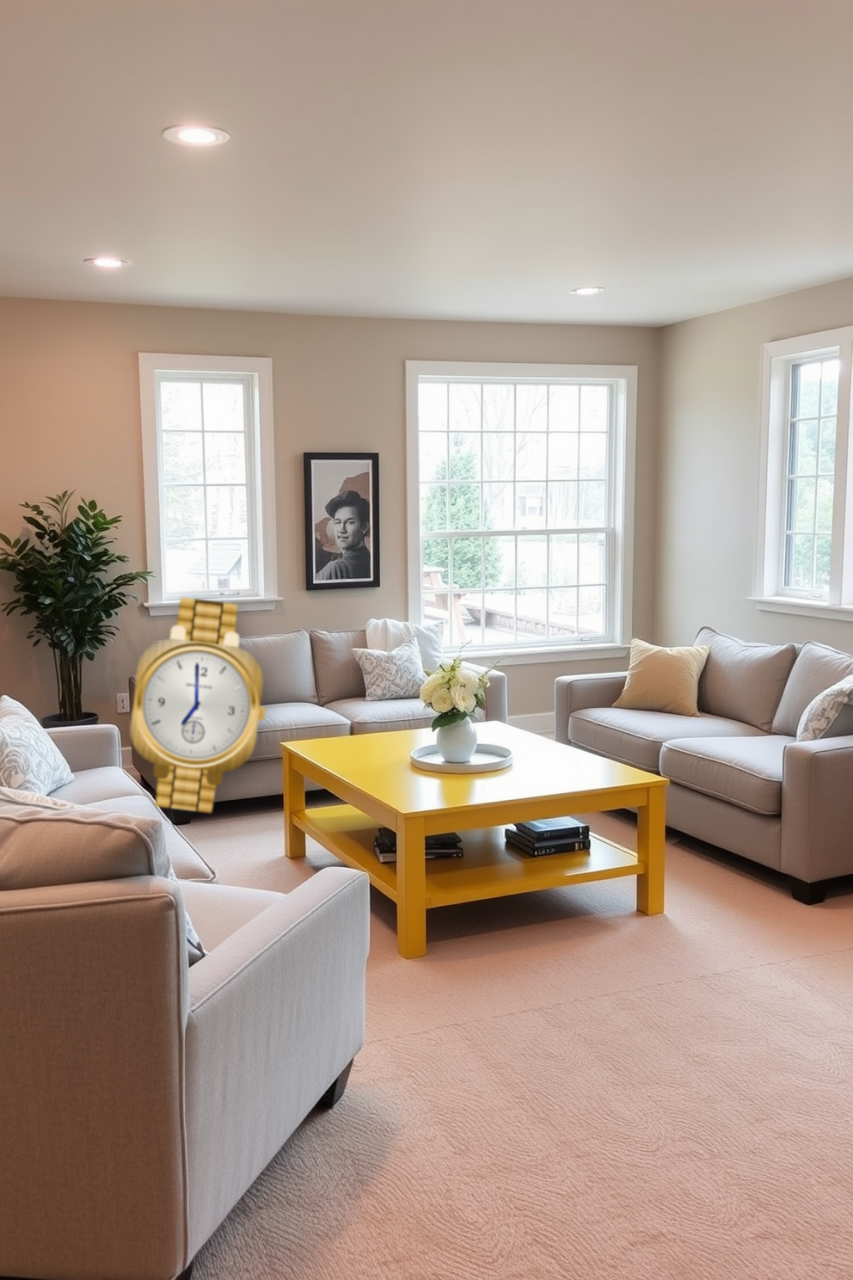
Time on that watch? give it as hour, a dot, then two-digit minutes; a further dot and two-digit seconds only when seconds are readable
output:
6.59
